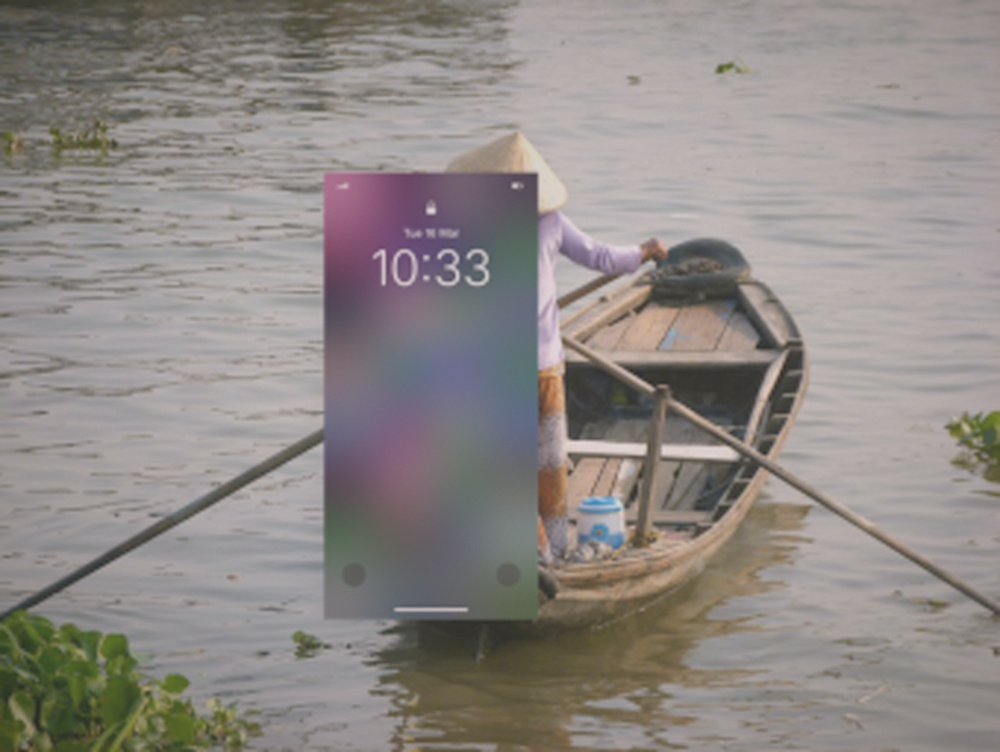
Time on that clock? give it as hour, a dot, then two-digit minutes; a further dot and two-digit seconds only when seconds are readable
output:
10.33
